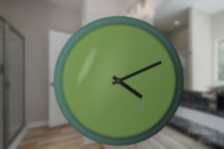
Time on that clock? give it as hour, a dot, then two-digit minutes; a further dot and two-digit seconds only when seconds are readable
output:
4.11
